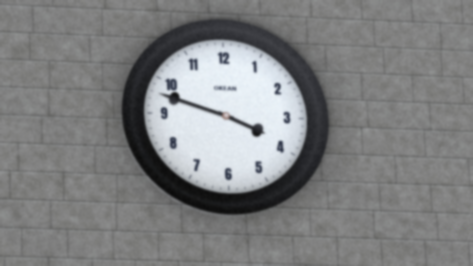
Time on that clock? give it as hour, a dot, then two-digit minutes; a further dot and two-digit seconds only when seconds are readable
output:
3.48
